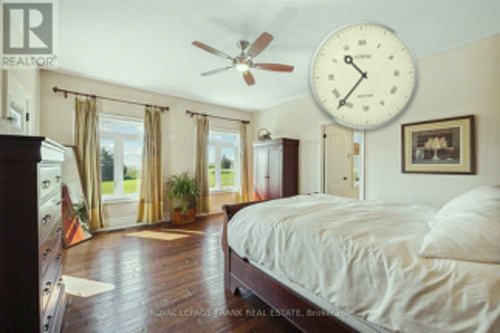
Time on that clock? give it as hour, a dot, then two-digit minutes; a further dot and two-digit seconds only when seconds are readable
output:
10.37
